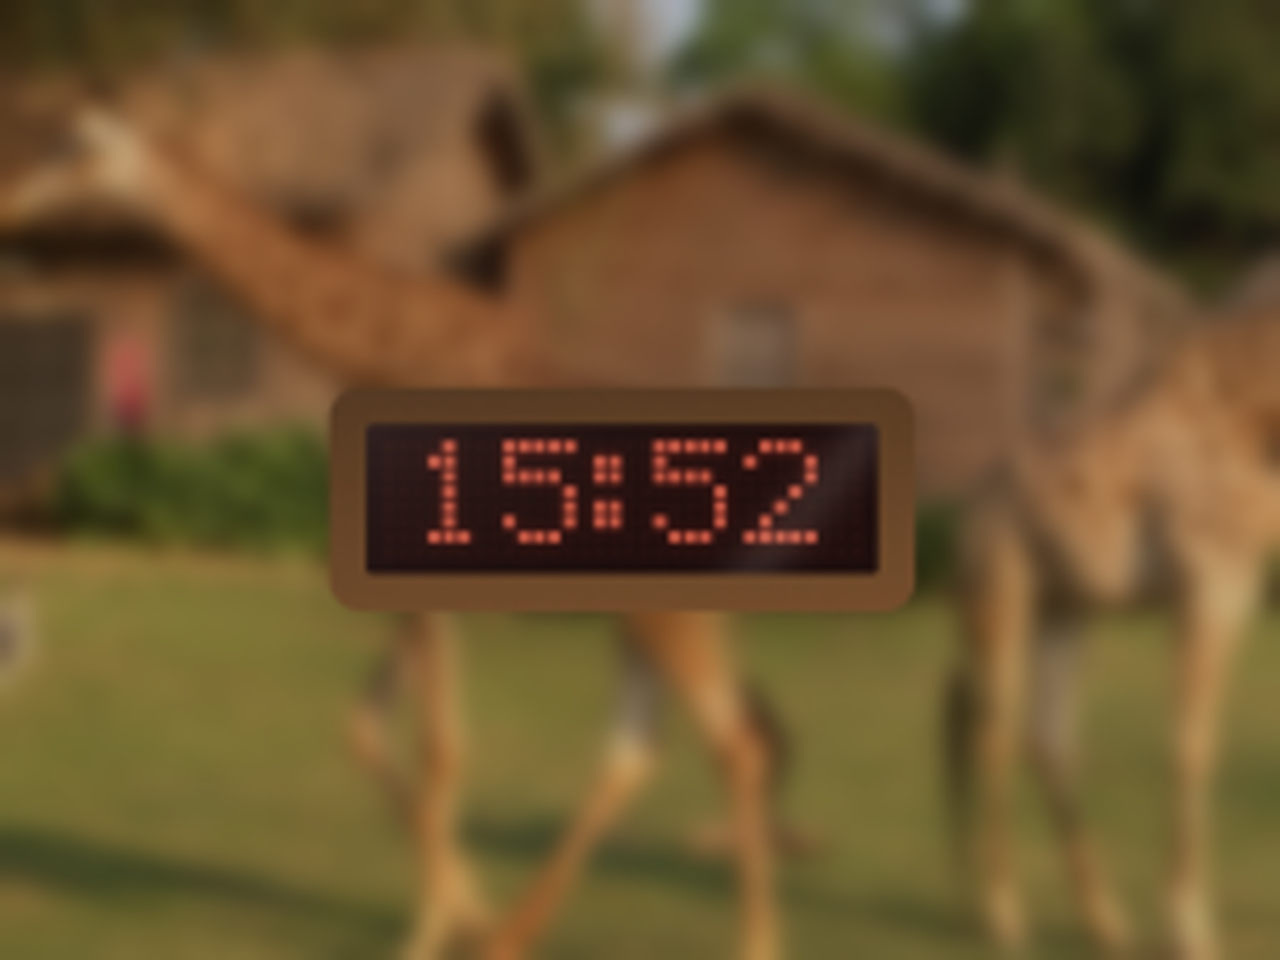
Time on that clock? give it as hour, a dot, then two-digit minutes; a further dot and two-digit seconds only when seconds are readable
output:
15.52
